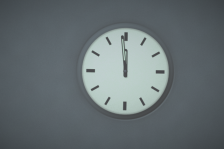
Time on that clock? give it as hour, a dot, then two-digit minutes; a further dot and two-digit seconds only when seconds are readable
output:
11.59
